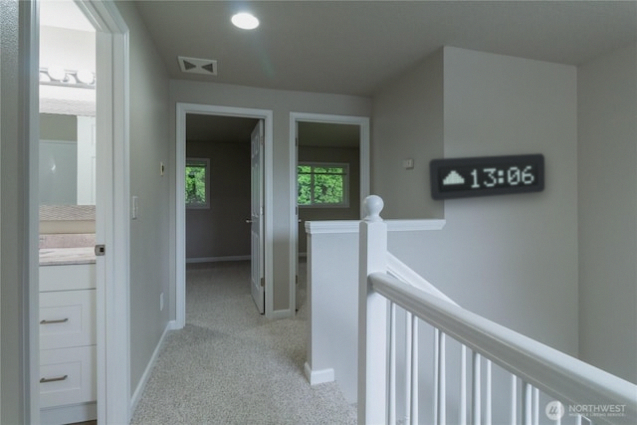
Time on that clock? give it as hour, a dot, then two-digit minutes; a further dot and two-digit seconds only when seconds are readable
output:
13.06
